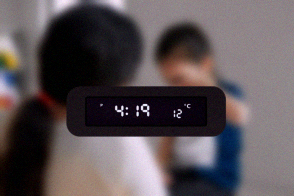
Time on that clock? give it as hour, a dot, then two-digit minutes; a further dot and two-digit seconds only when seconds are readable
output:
4.19
